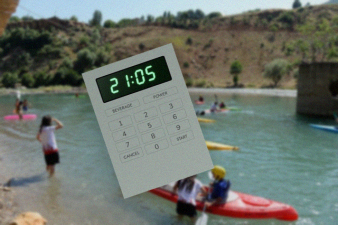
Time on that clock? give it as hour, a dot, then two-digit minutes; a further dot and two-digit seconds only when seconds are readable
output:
21.05
